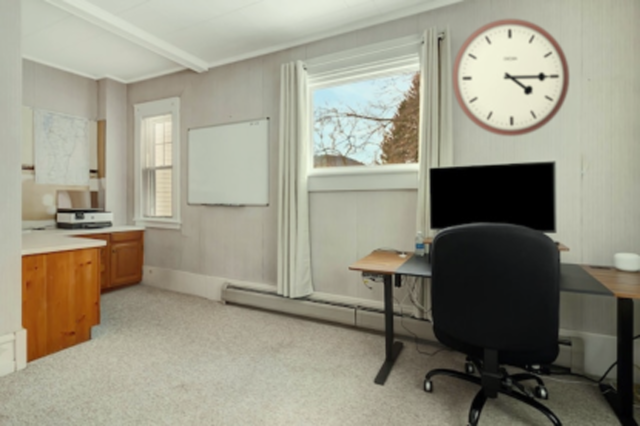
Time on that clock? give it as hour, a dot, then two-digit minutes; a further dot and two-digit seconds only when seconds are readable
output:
4.15
